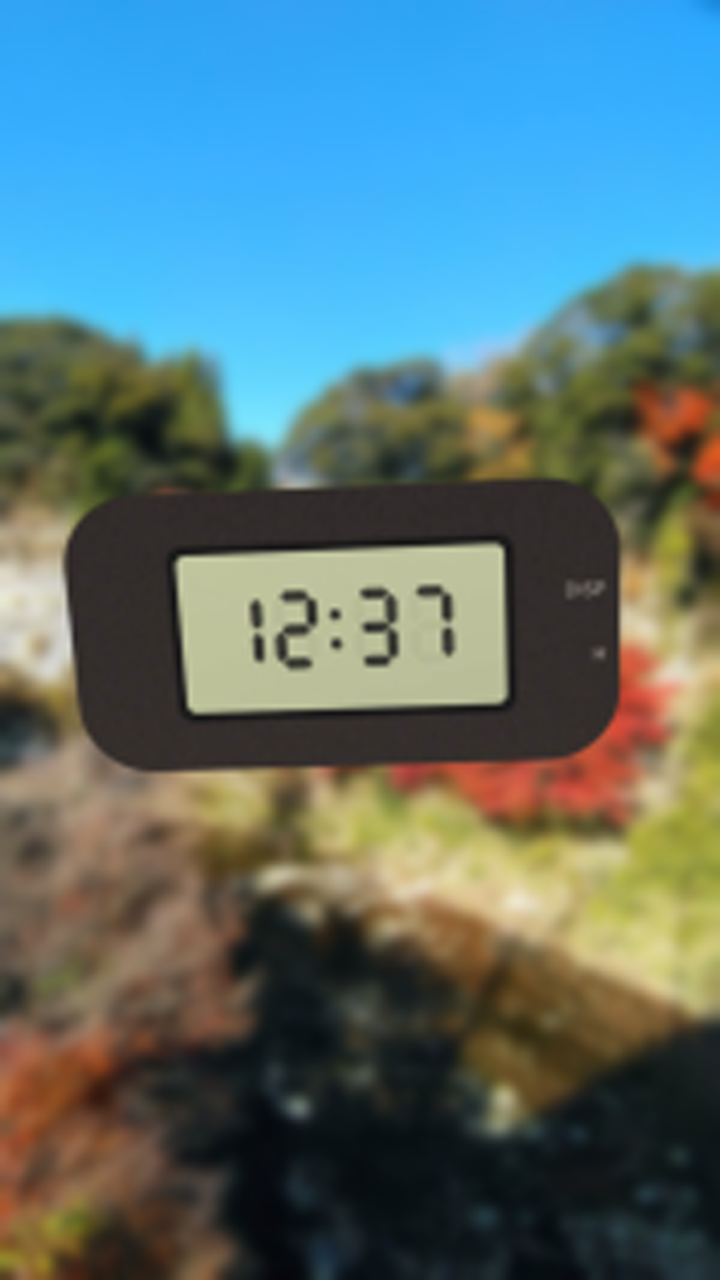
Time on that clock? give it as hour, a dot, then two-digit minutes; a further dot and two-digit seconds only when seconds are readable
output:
12.37
